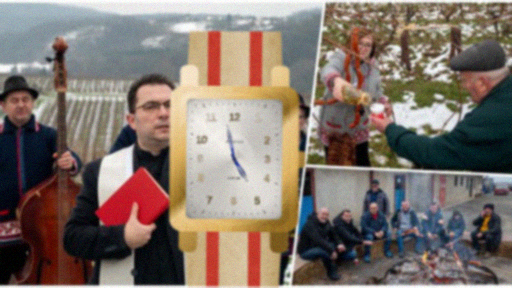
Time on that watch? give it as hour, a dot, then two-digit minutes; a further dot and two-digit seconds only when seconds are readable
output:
4.58
